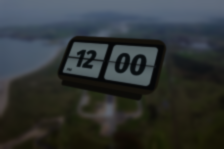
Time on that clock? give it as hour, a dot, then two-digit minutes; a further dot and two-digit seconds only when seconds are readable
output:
12.00
